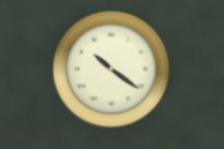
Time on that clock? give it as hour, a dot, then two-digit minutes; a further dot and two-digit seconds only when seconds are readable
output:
10.21
